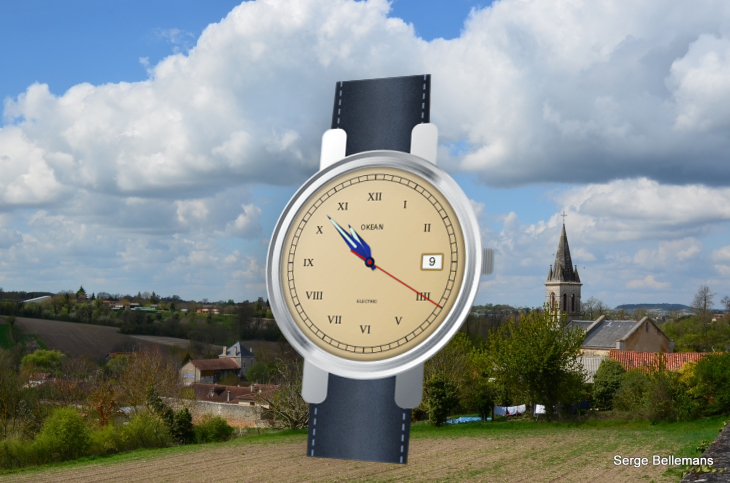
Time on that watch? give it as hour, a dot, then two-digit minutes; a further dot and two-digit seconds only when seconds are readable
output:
10.52.20
